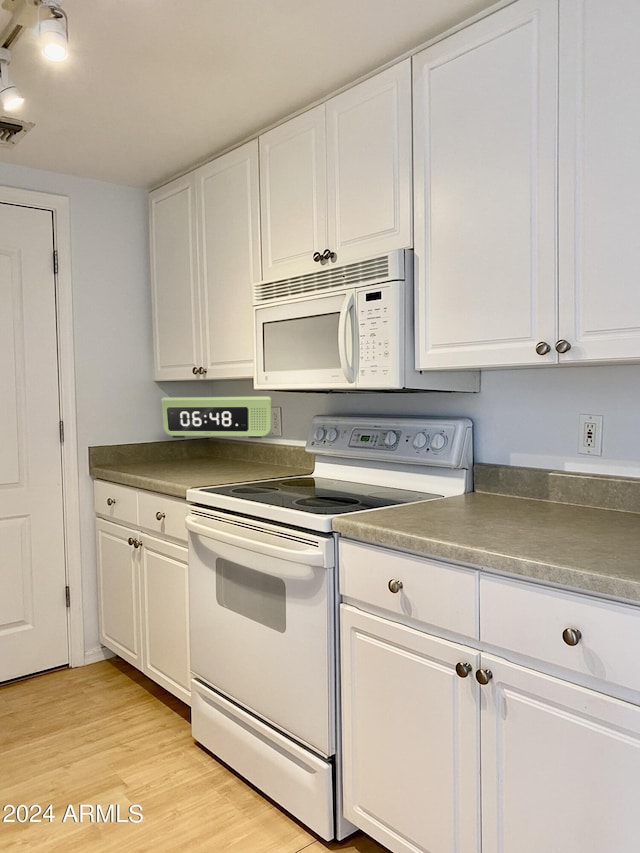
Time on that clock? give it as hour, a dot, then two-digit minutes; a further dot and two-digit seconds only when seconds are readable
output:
6.48
